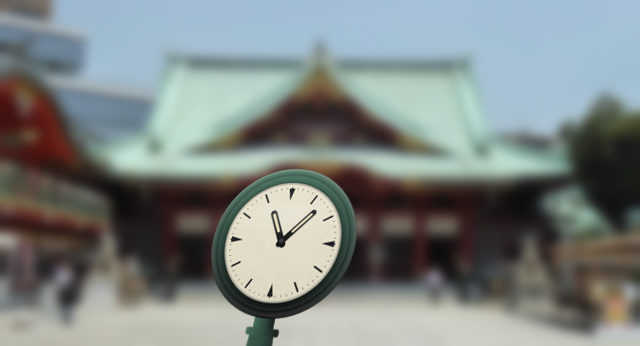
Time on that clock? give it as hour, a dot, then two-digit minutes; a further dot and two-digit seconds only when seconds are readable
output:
11.07
